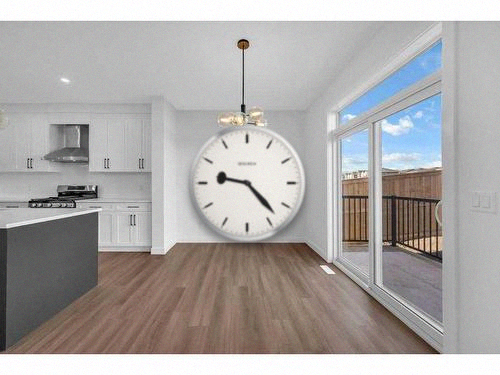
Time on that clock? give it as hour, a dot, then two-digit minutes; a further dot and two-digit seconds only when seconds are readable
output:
9.23
